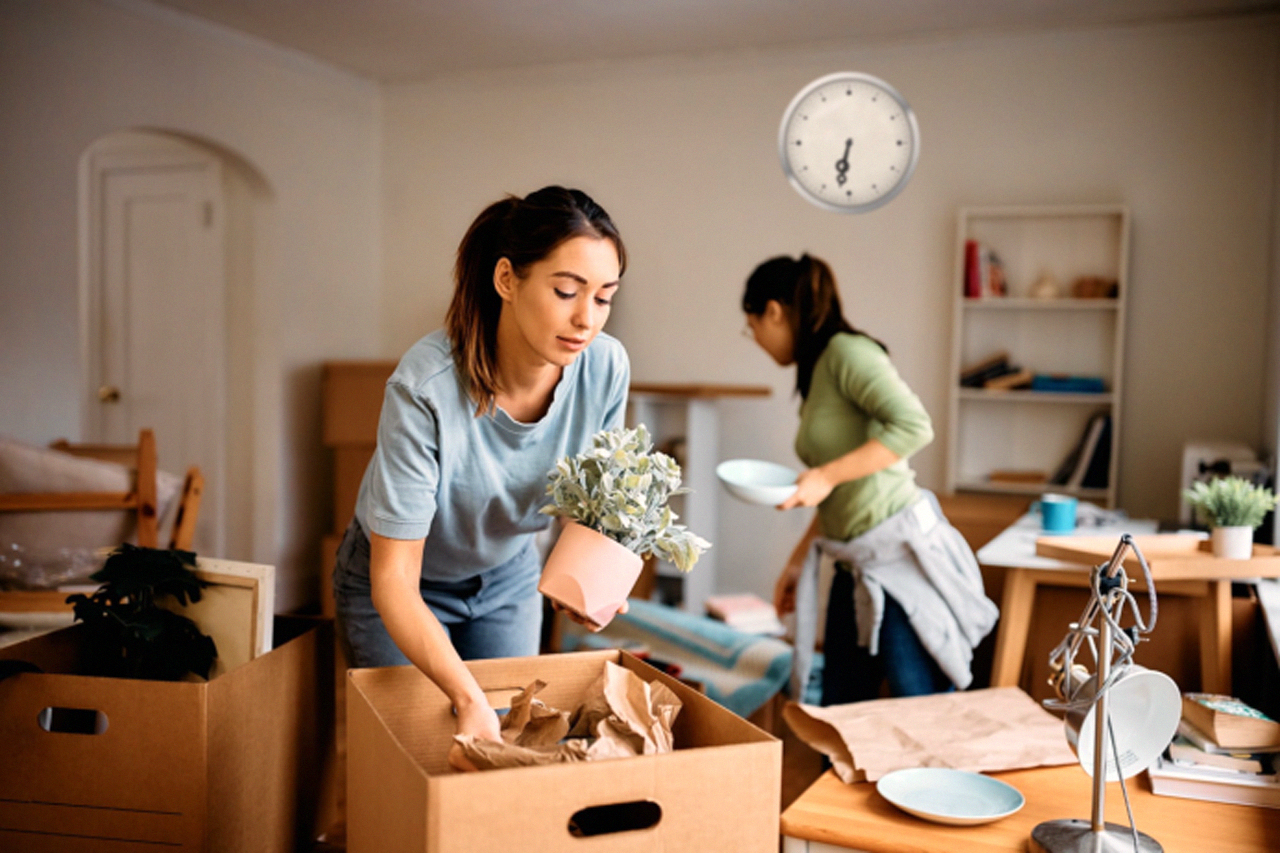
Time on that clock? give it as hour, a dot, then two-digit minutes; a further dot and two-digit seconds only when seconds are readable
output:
6.32
